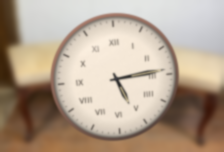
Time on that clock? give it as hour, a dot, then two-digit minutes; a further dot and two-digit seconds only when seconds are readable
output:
5.14
